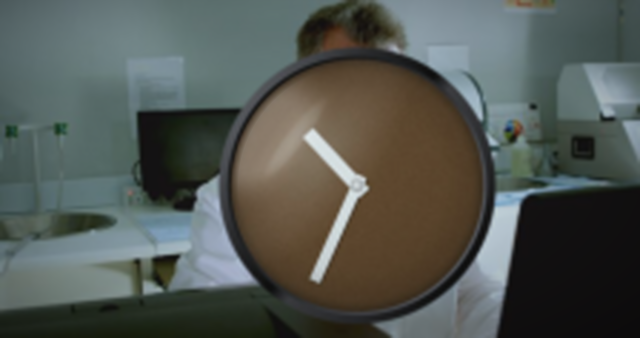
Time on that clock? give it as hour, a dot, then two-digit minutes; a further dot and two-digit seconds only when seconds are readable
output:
10.34
